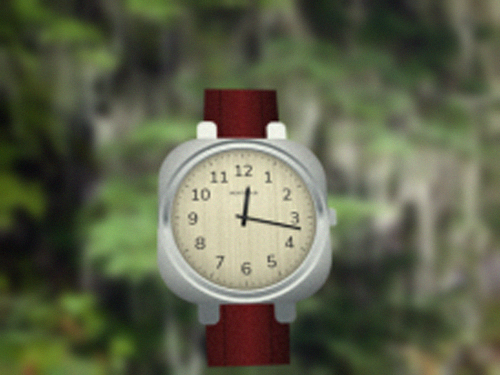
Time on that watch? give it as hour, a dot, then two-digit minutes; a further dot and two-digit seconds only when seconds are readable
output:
12.17
